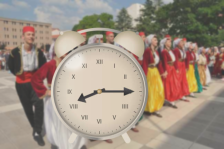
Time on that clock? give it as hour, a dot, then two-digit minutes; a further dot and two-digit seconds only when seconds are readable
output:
8.15
